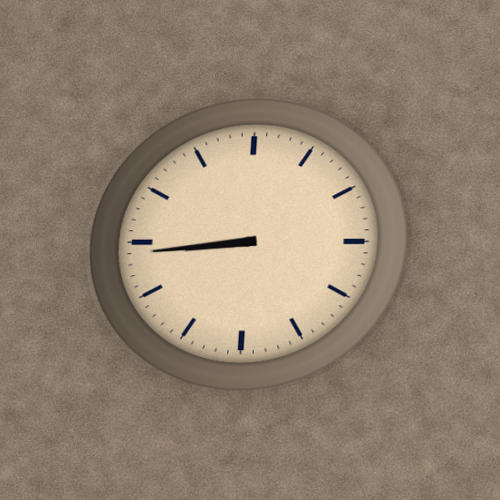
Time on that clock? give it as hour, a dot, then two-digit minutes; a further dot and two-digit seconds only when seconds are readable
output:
8.44
